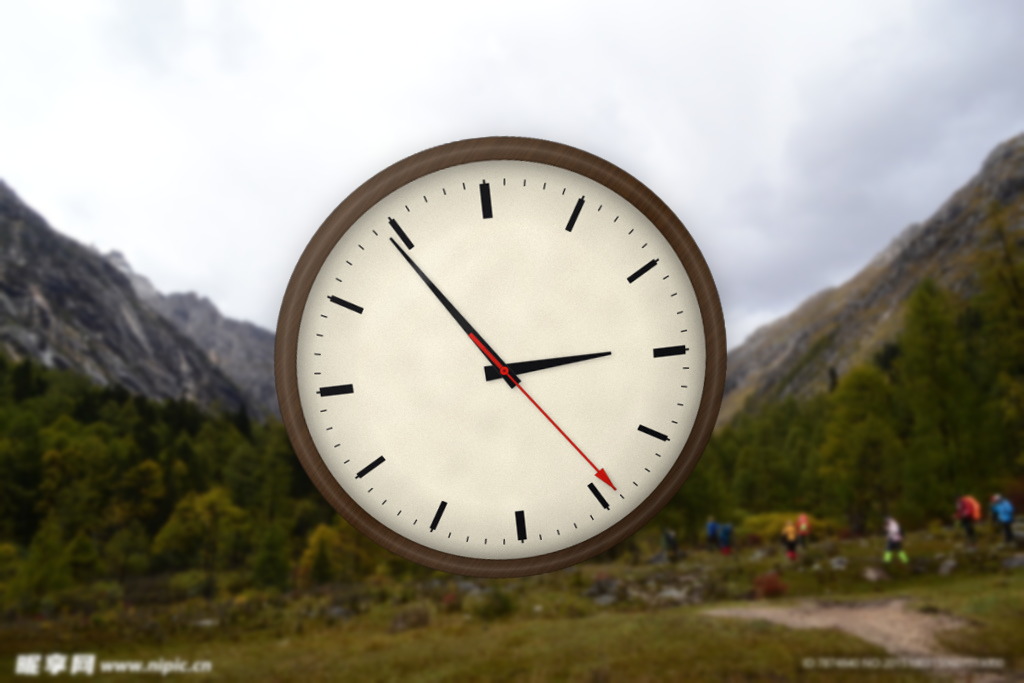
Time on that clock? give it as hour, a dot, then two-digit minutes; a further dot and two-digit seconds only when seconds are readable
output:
2.54.24
